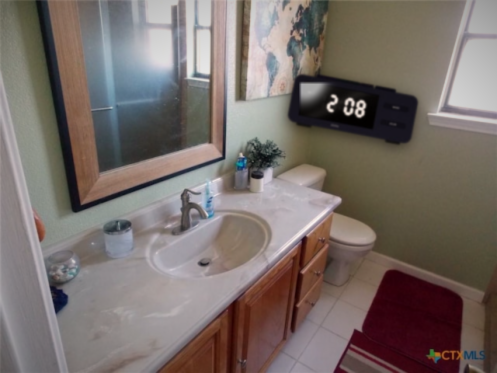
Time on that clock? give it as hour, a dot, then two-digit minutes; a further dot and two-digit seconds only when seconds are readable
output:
2.08
